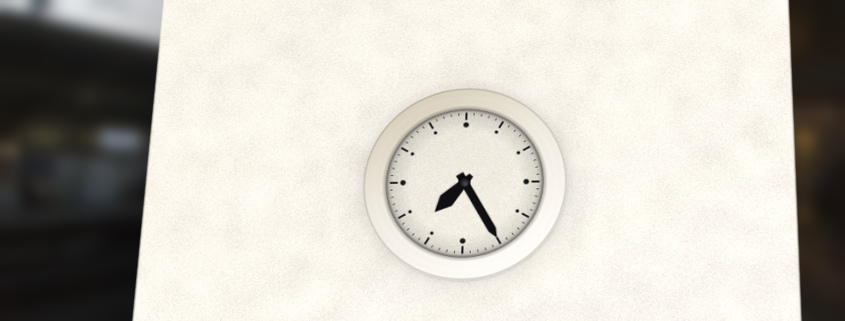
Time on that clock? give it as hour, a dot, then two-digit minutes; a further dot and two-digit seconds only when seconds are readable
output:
7.25
